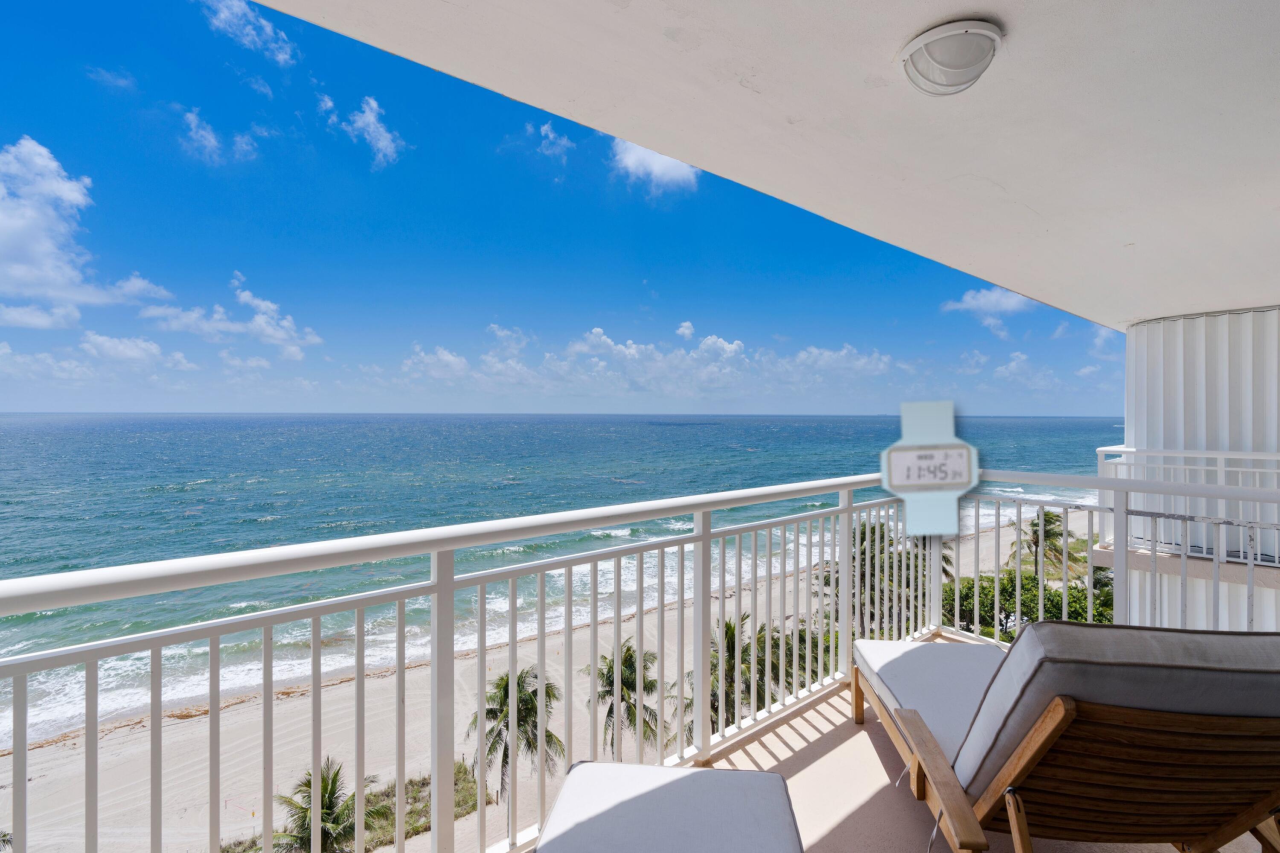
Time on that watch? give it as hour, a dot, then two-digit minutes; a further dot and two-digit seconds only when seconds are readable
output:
11.45
